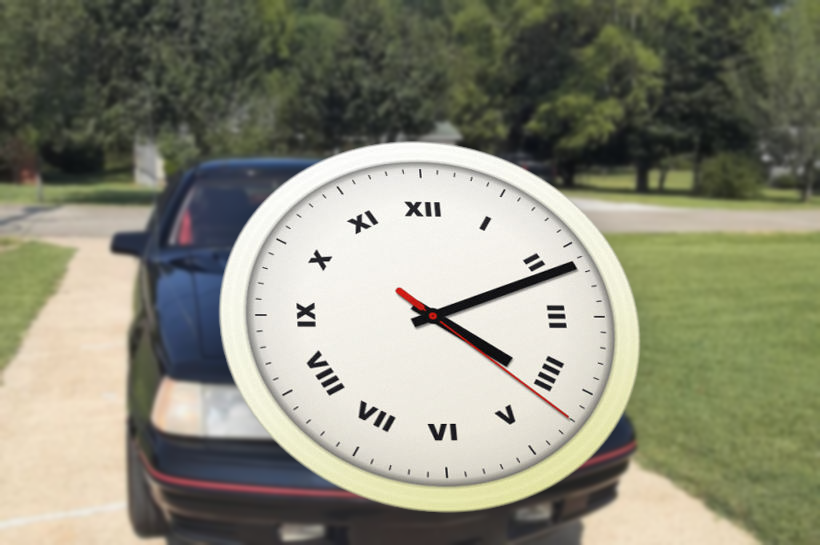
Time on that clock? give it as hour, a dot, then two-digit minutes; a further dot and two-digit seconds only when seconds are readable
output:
4.11.22
